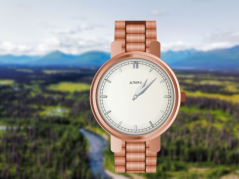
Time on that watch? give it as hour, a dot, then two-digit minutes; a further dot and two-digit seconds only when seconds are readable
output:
1.08
